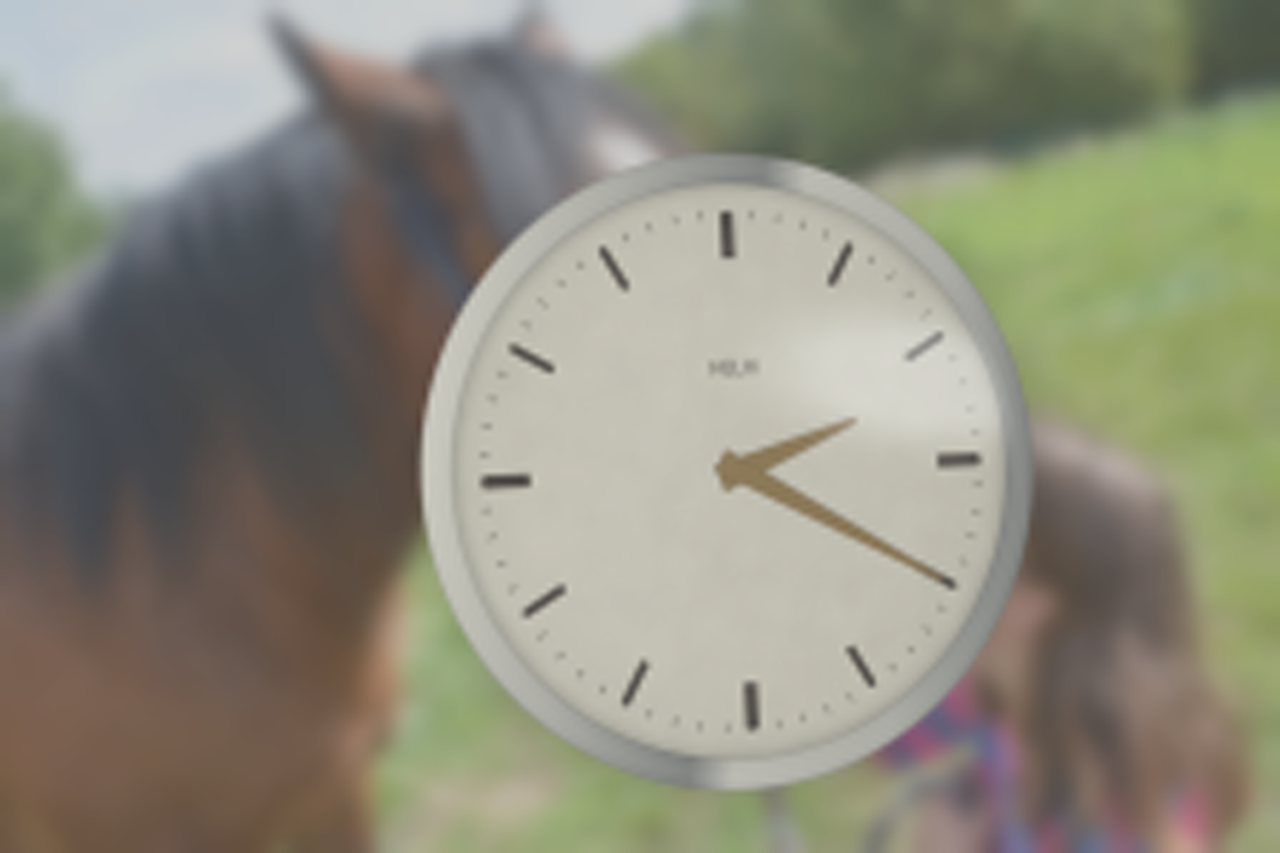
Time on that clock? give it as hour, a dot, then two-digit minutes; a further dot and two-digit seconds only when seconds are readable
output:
2.20
